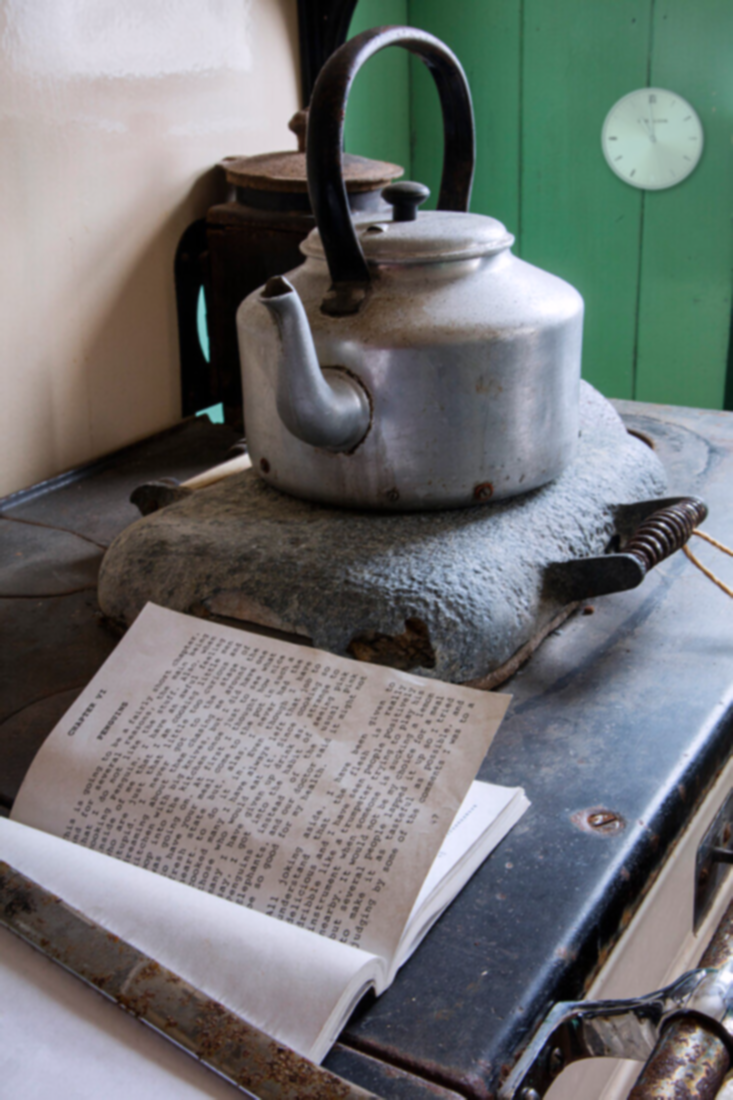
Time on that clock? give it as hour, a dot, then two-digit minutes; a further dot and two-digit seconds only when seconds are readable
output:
10.59
